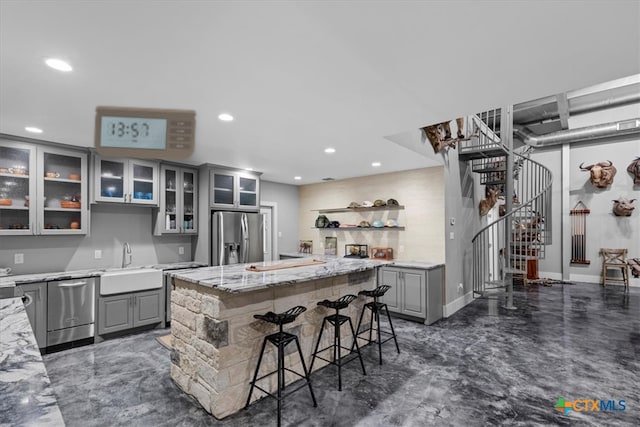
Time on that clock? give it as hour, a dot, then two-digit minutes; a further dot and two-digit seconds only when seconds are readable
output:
13.57
